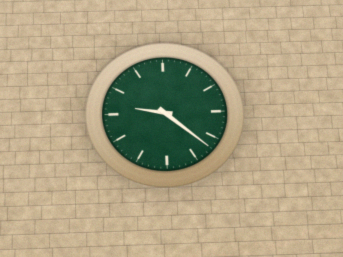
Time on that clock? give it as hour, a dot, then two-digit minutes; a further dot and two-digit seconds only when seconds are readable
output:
9.22
